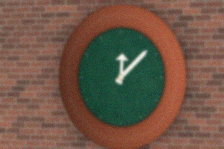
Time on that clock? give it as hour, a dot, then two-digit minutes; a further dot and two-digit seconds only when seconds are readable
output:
12.08
